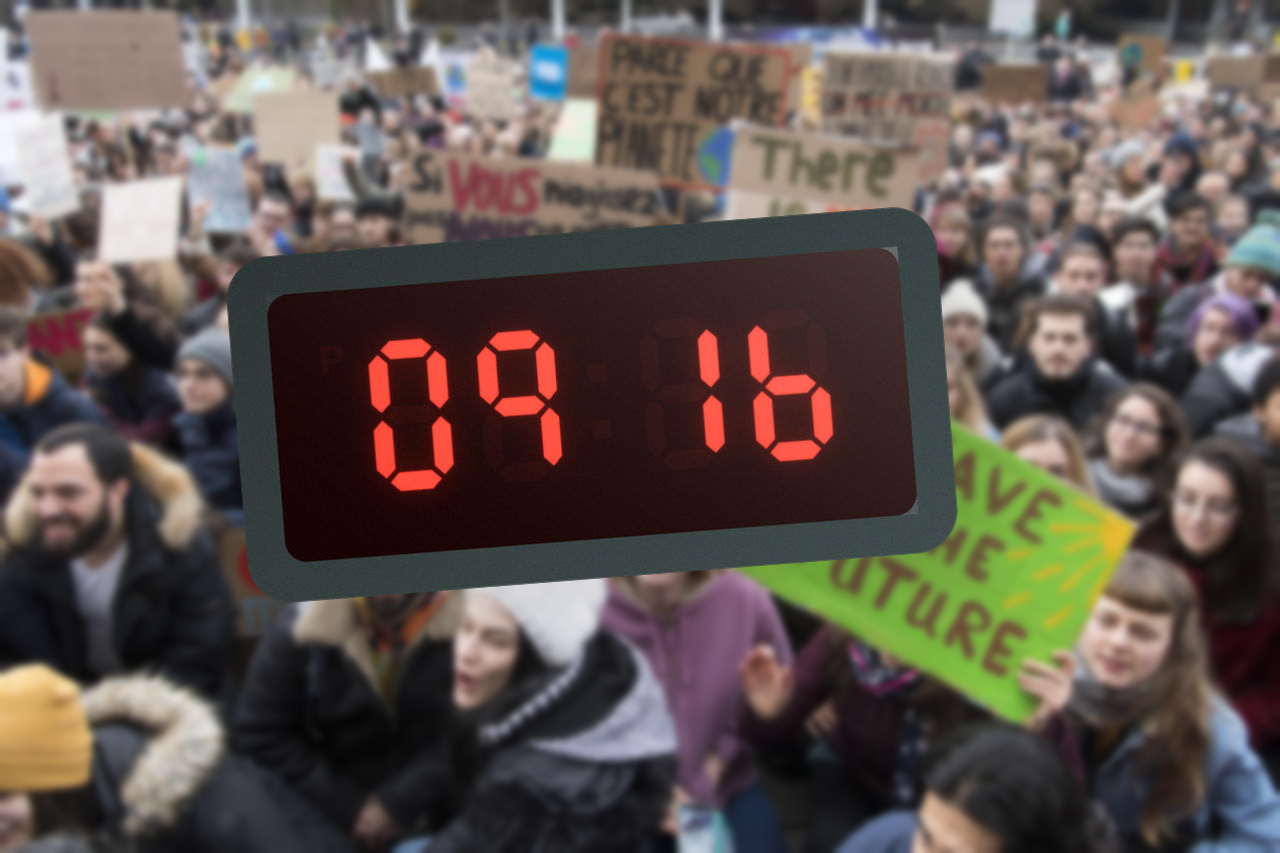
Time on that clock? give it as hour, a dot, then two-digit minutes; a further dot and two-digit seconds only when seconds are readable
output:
9.16
